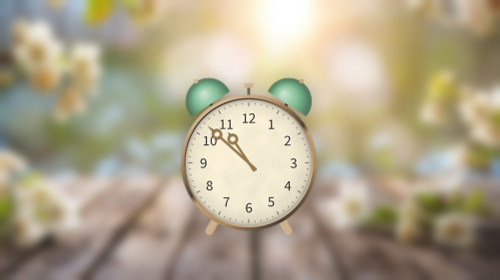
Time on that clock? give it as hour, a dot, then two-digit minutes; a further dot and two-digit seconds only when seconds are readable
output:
10.52
